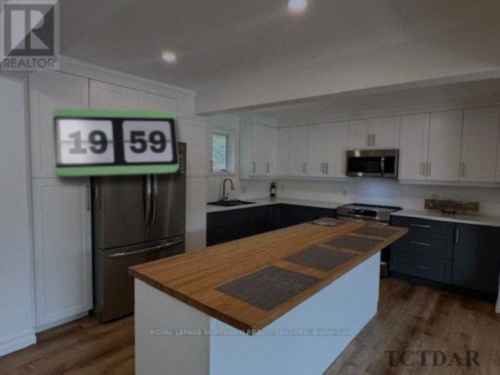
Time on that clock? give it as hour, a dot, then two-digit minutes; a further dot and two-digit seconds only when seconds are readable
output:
19.59
